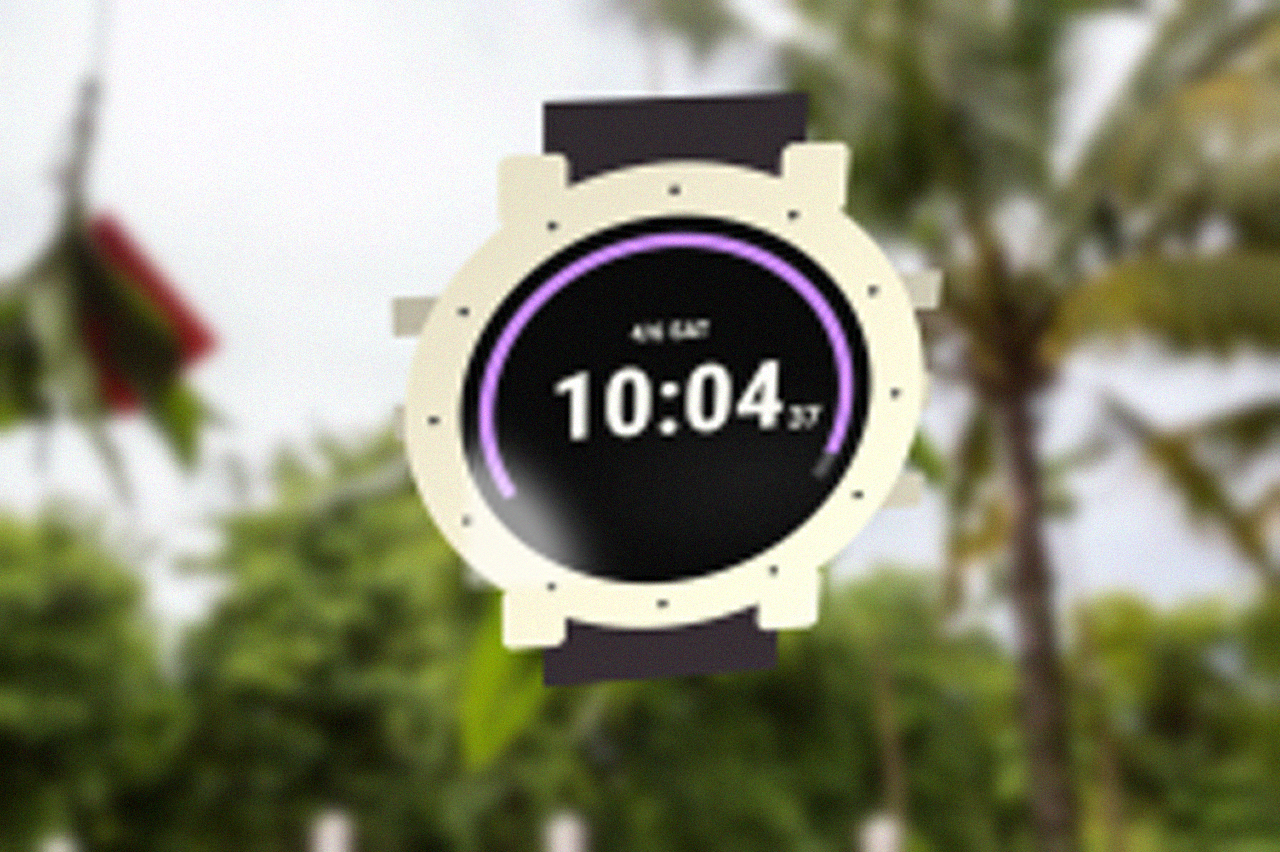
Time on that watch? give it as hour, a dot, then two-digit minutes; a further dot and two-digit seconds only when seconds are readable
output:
10.04
